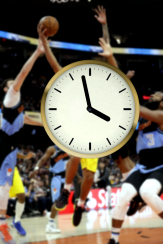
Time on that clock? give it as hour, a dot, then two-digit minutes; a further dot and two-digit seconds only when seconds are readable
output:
3.58
